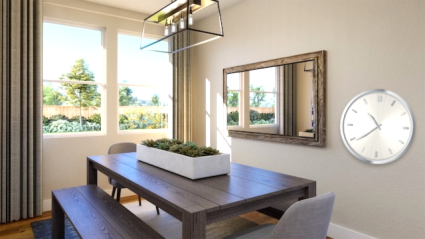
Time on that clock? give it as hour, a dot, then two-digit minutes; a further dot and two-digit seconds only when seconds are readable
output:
10.39
